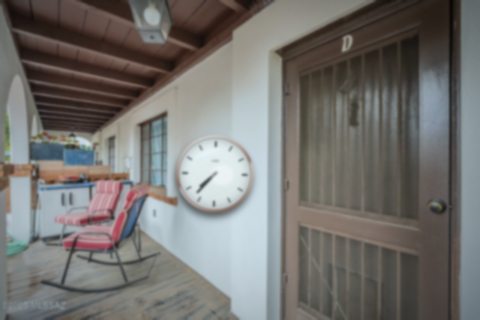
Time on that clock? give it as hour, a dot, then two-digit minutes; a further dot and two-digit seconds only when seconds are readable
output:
7.37
